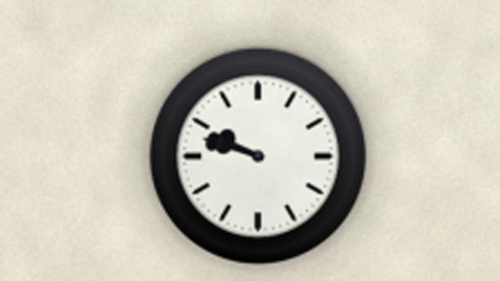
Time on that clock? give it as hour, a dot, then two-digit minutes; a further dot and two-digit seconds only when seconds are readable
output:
9.48
